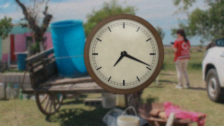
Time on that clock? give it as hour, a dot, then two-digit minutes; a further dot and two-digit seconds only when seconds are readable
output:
7.19
